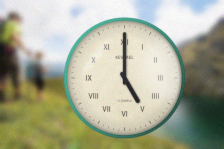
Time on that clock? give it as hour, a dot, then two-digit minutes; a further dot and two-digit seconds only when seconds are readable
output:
5.00
